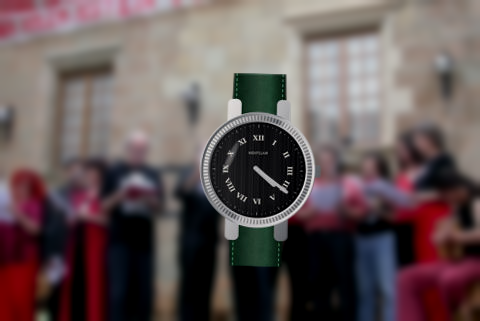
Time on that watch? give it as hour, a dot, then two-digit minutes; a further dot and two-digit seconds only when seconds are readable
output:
4.21
